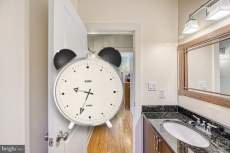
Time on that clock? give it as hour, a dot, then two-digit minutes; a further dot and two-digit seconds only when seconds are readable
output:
9.34
